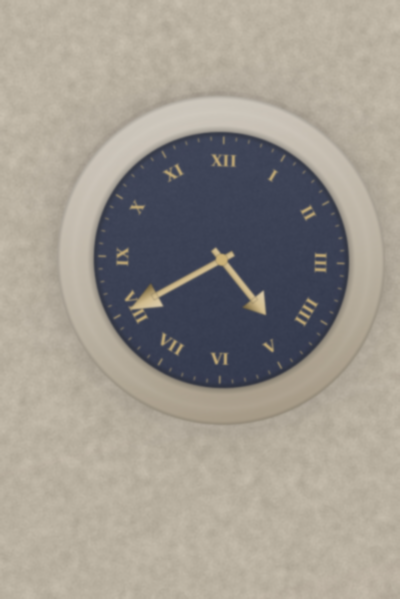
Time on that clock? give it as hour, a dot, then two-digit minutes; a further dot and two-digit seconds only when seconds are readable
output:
4.40
